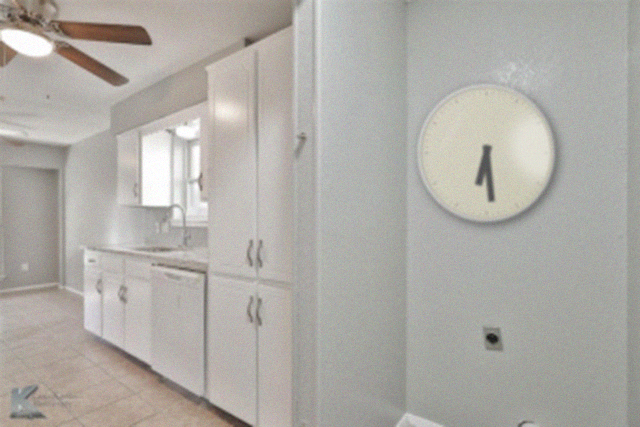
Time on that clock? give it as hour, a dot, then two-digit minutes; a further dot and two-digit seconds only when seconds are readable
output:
6.29
